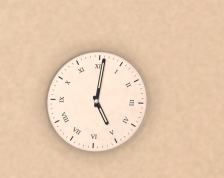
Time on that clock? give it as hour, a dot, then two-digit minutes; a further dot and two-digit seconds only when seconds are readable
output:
5.01
